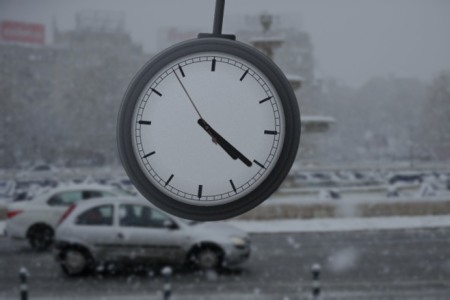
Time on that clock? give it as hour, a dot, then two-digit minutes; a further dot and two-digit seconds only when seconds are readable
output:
4.20.54
